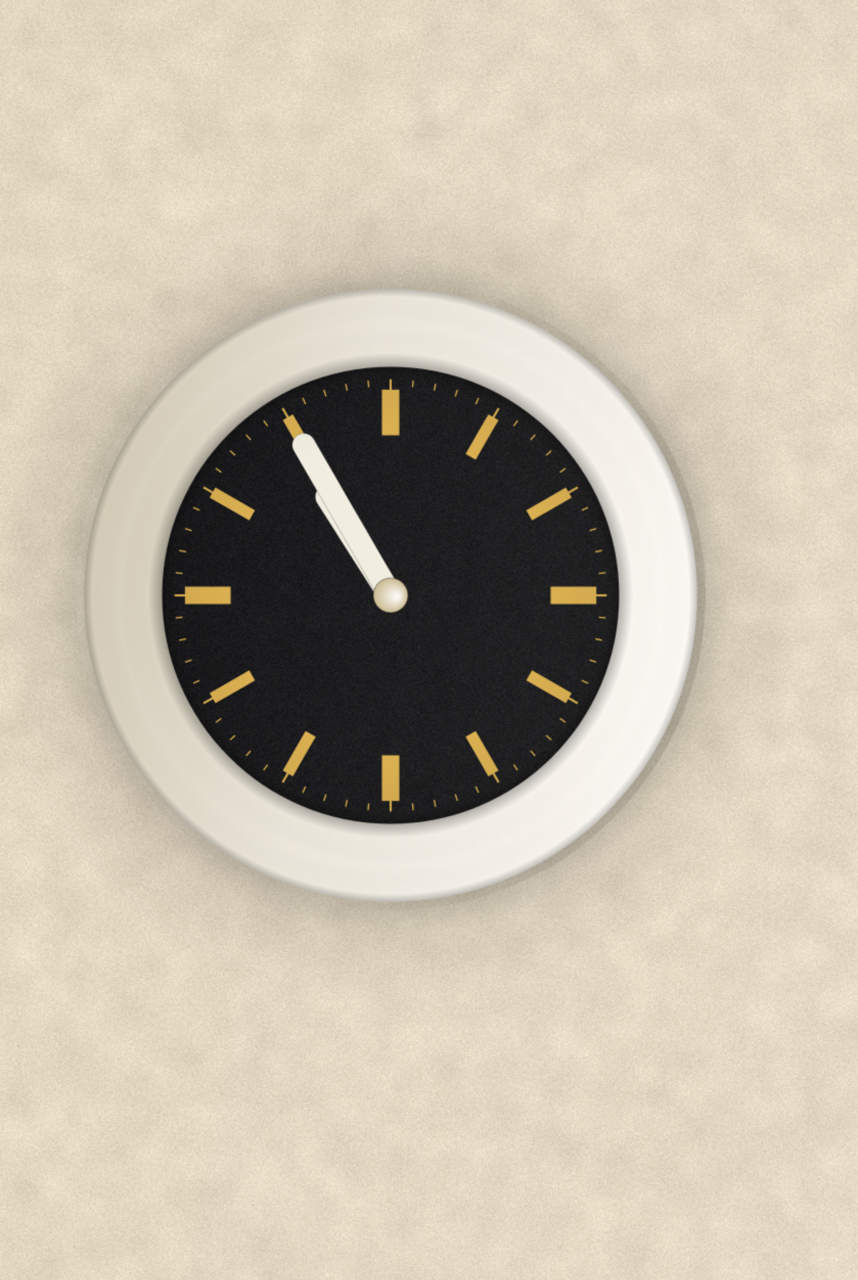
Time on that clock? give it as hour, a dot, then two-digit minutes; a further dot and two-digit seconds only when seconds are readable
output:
10.55
